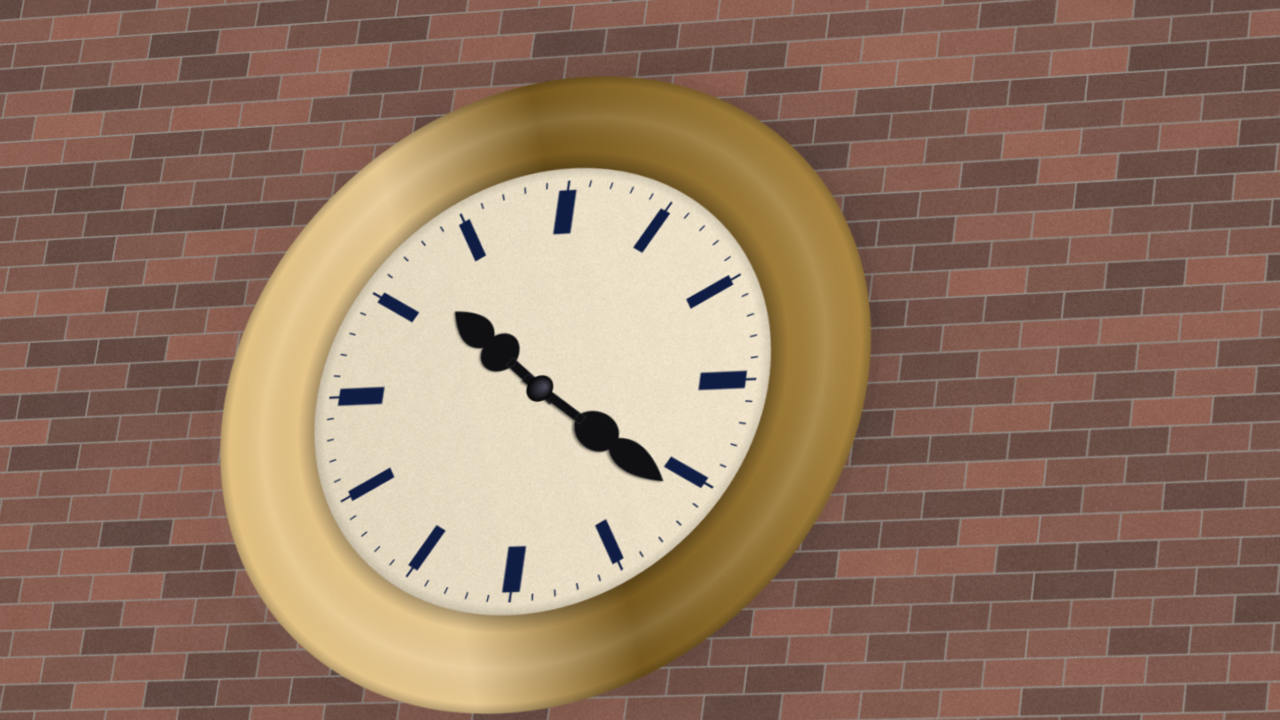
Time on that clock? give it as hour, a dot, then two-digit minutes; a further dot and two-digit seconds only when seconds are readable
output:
10.21
